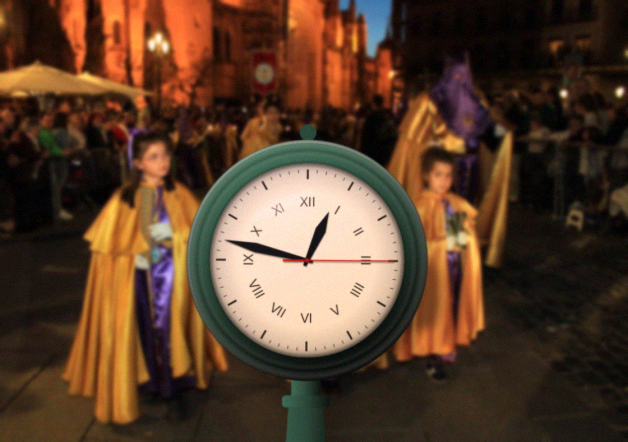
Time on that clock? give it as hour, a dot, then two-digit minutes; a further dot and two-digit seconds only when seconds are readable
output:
12.47.15
